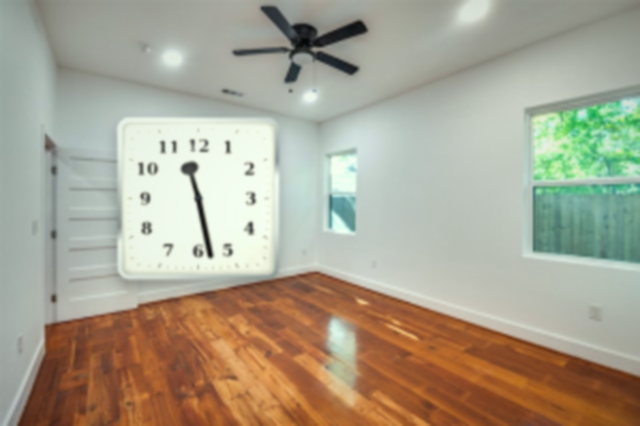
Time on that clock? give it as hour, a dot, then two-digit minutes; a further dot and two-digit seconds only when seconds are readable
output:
11.28
